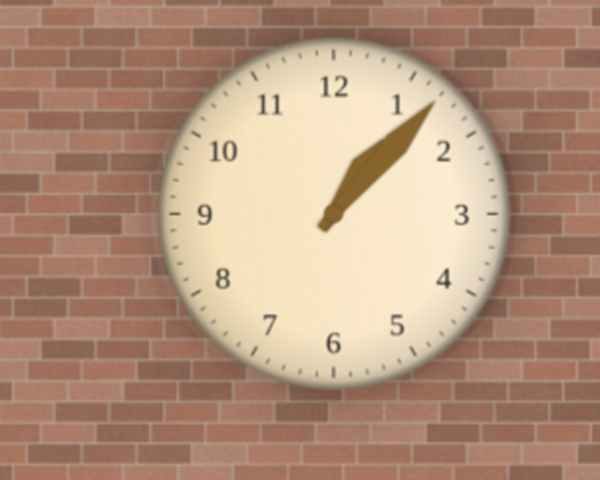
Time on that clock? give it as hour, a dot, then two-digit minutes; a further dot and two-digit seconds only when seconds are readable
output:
1.07
